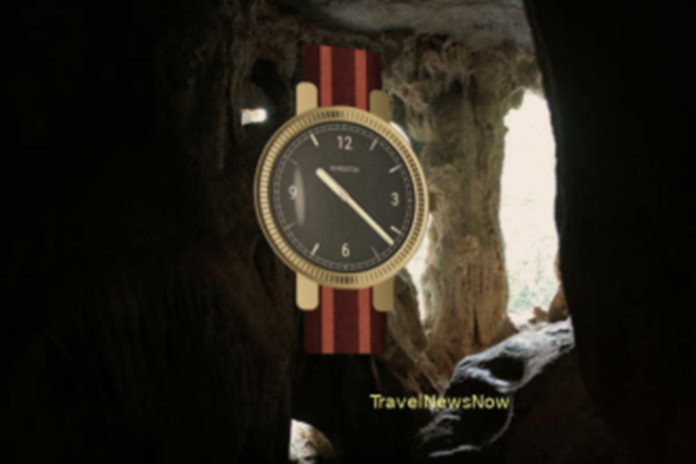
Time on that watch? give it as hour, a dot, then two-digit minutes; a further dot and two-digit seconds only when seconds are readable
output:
10.22
